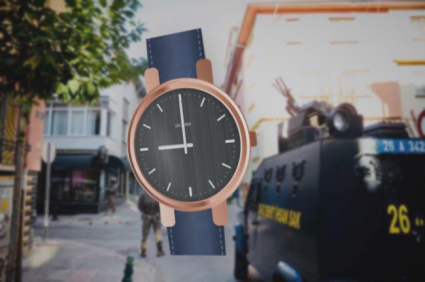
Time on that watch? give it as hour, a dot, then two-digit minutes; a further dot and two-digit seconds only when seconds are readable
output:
9.00
